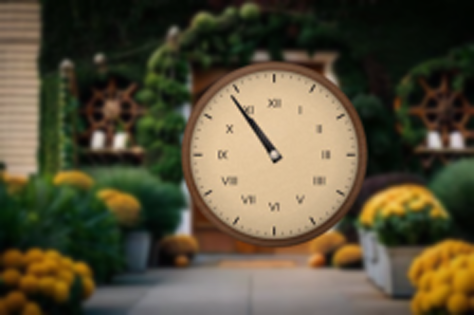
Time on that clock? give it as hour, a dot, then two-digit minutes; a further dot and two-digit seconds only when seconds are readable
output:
10.54
